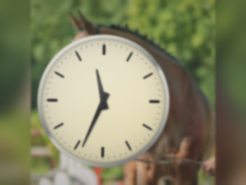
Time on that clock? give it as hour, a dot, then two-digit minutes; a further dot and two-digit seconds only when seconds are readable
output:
11.34
